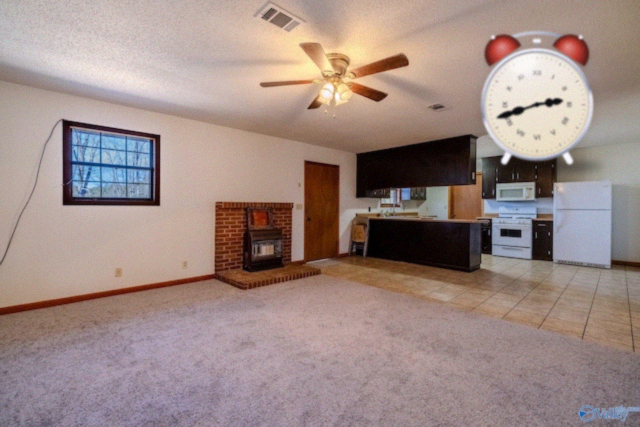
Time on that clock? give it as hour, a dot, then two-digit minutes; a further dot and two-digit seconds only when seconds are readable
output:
2.42
